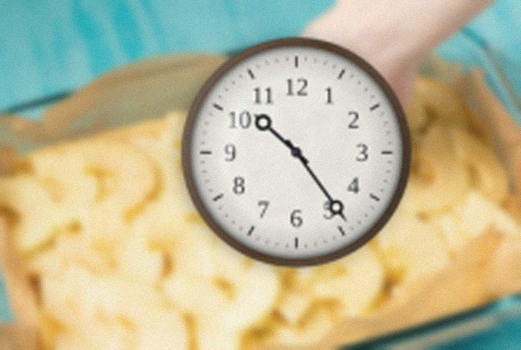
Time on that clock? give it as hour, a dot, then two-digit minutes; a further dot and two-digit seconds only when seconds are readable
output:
10.24
